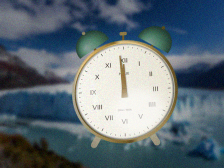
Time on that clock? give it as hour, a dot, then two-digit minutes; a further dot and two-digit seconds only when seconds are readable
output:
11.59
